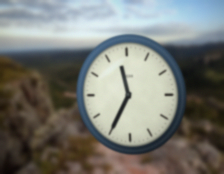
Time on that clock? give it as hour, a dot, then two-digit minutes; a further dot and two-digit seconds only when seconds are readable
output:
11.35
